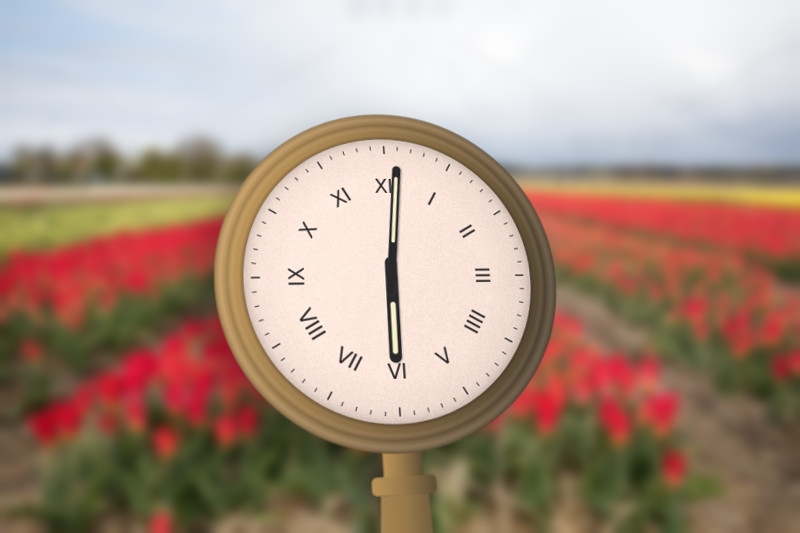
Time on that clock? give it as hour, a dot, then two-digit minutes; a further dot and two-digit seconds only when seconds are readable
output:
6.01
